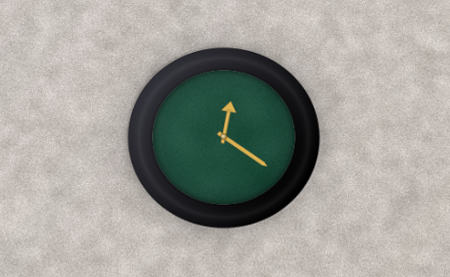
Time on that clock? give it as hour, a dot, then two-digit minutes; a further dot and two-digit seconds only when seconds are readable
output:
12.21
